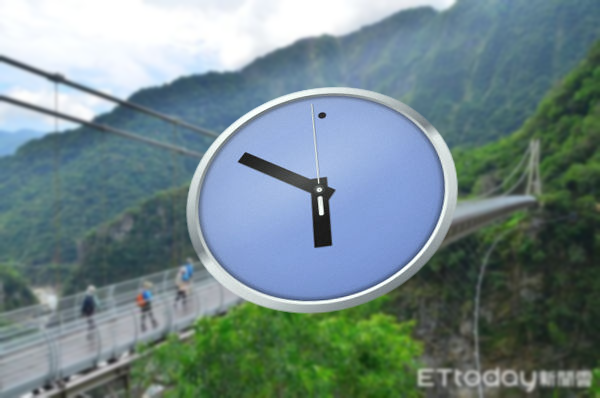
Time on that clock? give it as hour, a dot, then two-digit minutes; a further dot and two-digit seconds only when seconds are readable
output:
5.49.59
